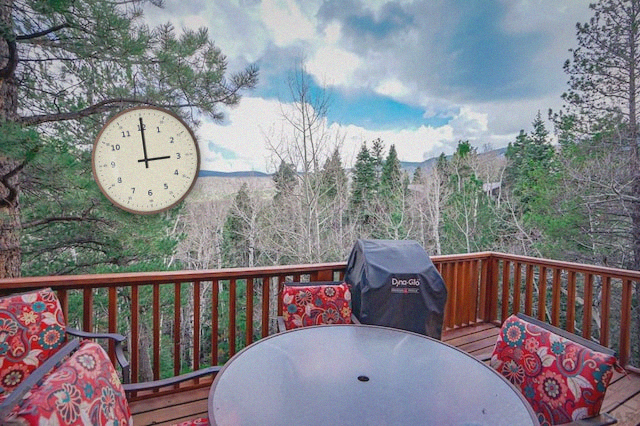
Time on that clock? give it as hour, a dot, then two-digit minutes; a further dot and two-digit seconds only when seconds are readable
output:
3.00
